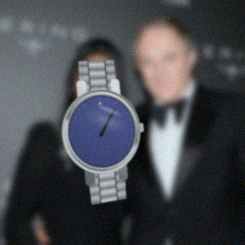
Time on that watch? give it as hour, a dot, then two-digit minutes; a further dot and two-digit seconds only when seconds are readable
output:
1.06
